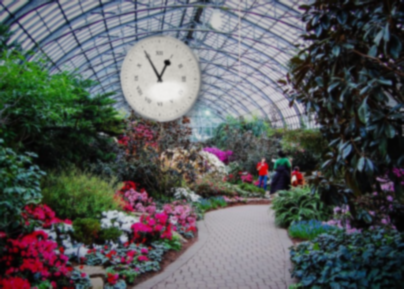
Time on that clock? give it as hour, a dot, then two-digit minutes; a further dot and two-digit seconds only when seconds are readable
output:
12.55
